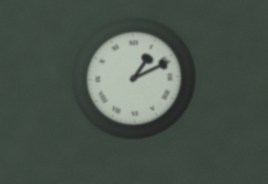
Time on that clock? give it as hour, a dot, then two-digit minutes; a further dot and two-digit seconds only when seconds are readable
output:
1.11
